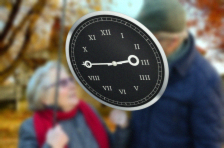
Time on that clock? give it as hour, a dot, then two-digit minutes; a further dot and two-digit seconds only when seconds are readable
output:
2.45
